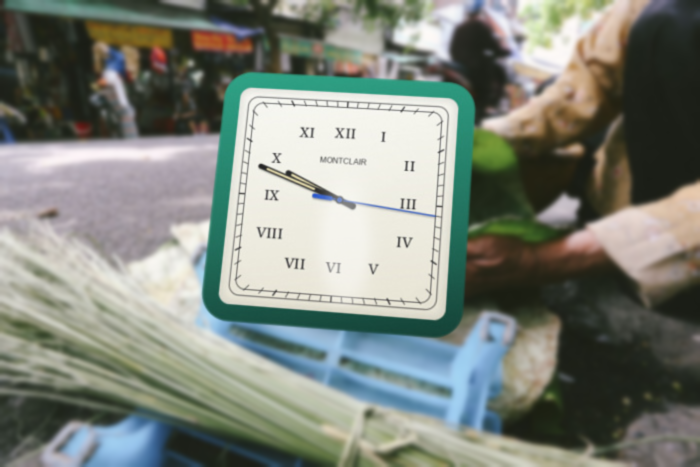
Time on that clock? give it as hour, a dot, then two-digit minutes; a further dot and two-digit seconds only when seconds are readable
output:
9.48.16
